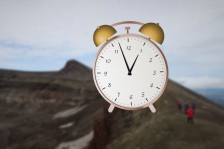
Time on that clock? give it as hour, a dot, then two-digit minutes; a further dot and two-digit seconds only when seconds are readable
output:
12.57
